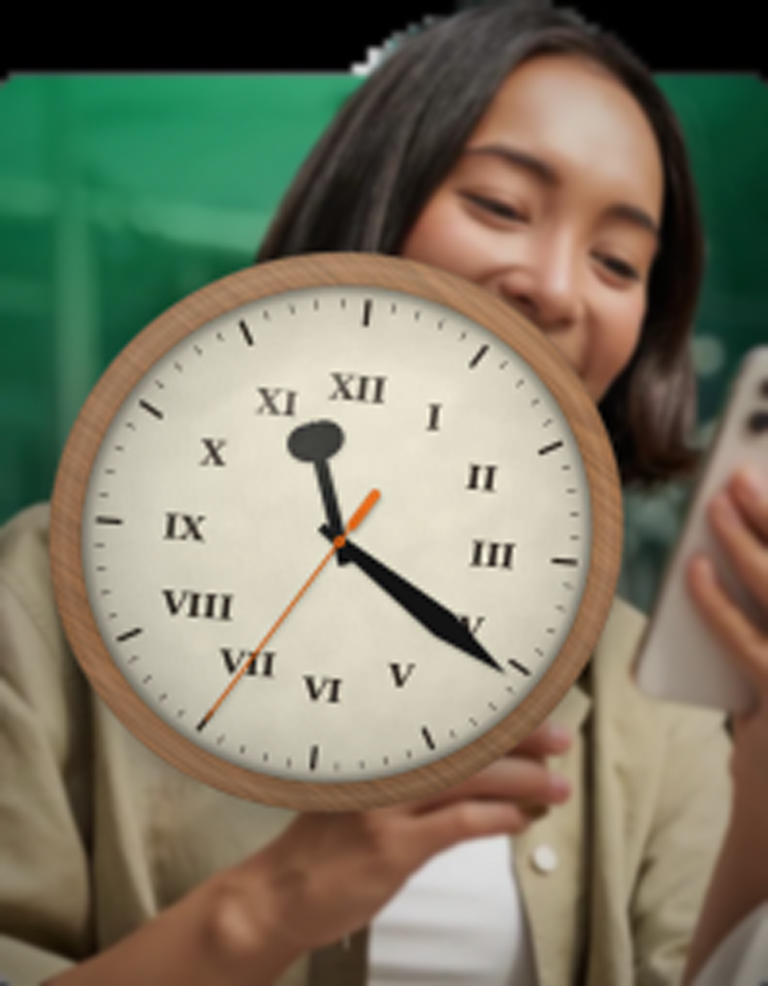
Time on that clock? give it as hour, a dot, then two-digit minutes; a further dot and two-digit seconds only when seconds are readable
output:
11.20.35
